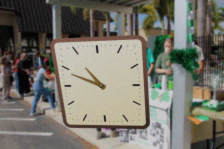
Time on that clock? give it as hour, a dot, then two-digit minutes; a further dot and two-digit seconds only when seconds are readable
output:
10.49
